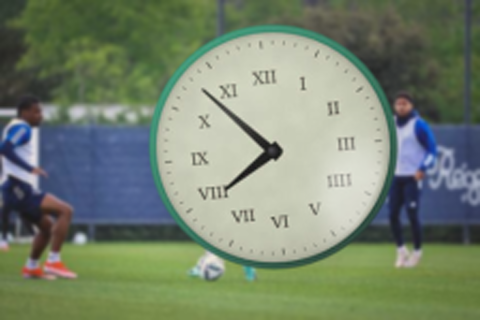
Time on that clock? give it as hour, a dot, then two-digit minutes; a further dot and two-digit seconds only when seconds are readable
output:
7.53
